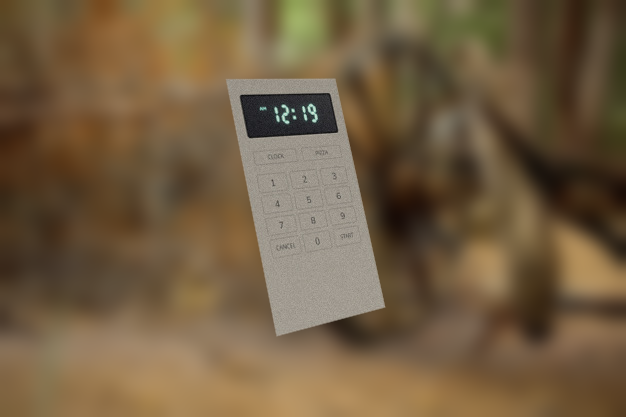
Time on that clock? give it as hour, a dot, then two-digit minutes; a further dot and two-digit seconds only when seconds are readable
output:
12.19
